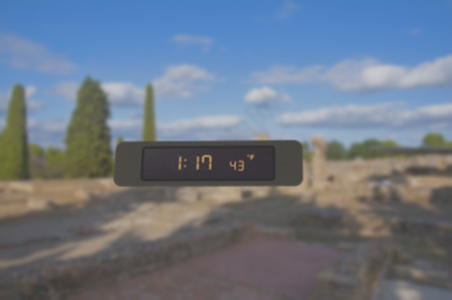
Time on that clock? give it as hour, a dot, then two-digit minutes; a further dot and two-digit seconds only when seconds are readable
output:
1.17
